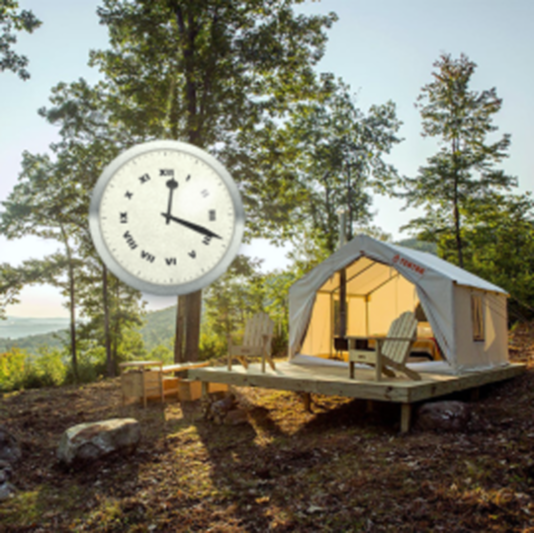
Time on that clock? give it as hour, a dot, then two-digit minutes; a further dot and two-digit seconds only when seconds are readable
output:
12.19
